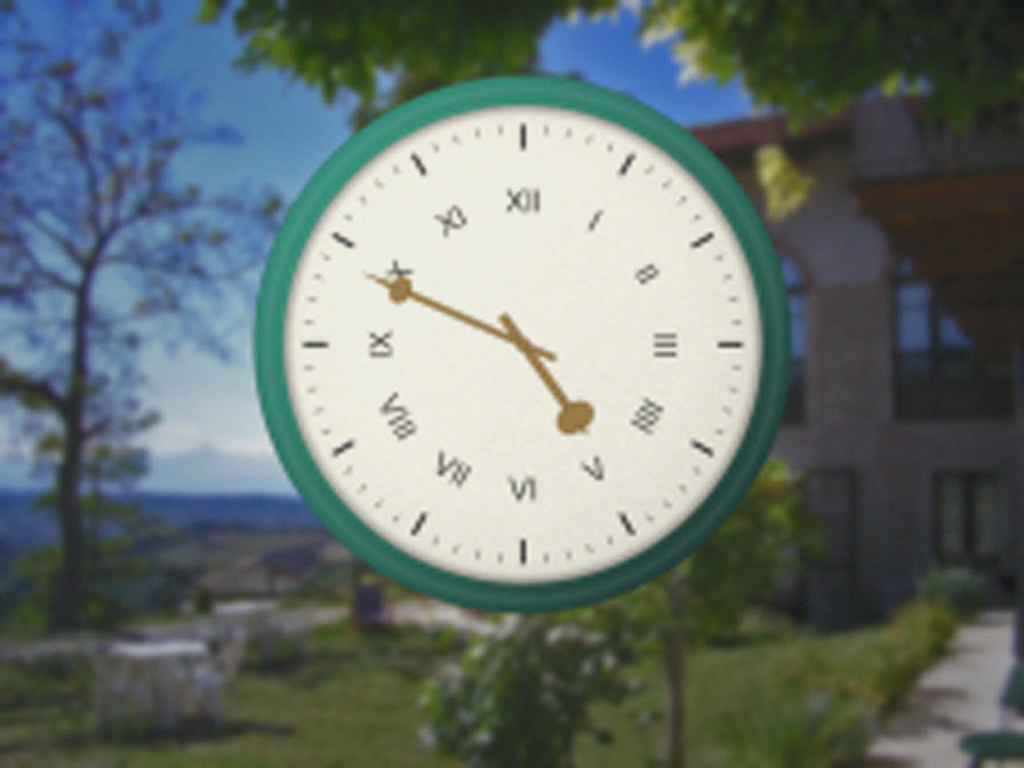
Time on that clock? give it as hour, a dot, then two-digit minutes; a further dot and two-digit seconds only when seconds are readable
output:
4.49
